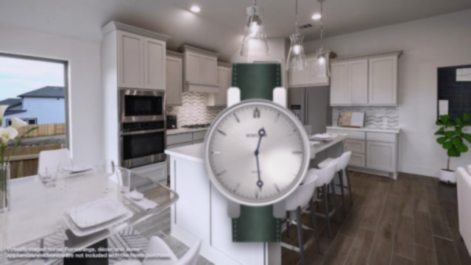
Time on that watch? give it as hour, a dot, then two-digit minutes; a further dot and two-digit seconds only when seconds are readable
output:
12.29
